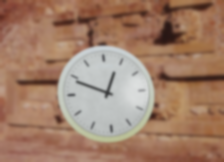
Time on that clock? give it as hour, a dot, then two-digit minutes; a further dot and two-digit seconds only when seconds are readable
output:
12.49
